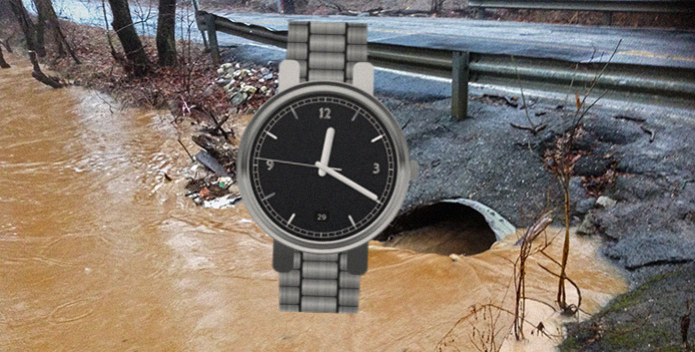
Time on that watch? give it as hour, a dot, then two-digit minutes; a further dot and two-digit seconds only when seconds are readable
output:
12.19.46
